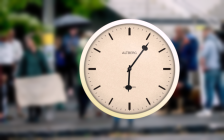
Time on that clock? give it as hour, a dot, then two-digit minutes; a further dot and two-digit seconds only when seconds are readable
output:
6.06
